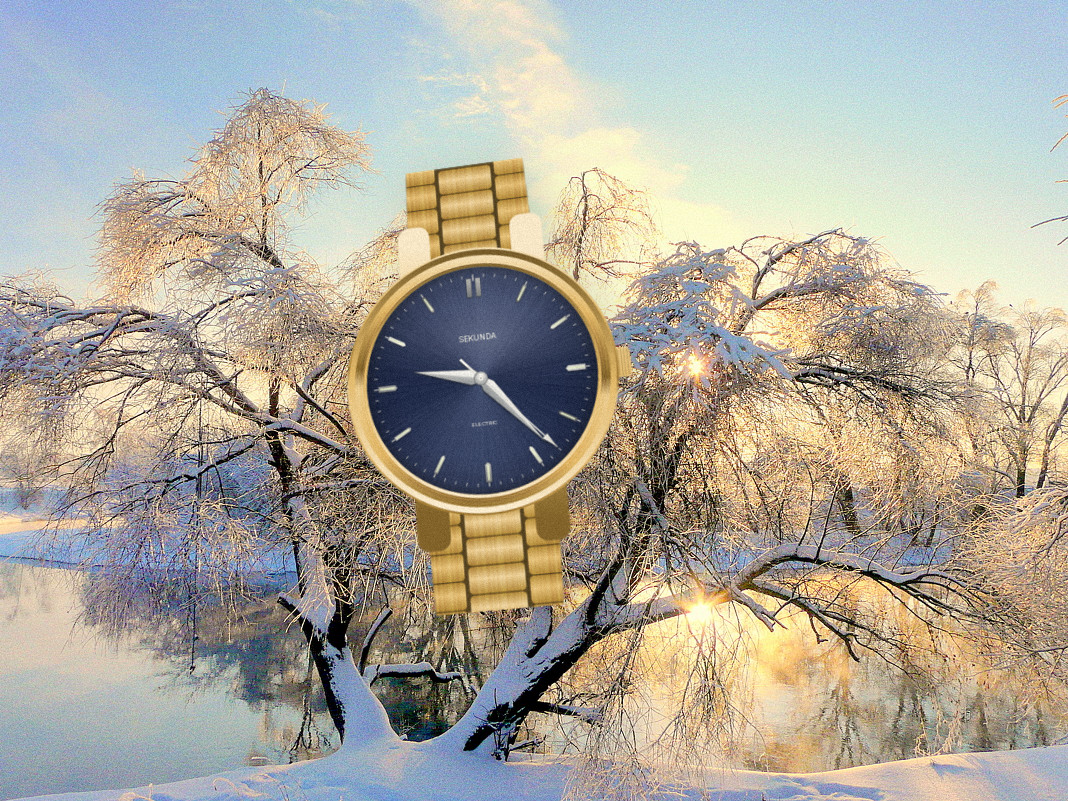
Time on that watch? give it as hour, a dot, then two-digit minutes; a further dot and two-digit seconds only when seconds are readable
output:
9.23.23
